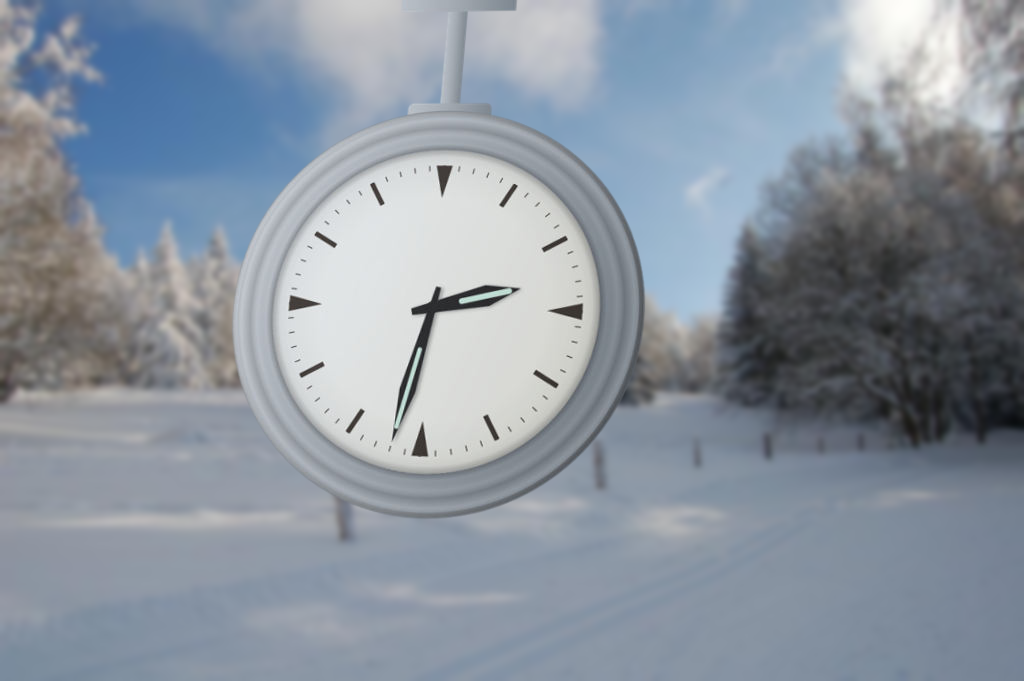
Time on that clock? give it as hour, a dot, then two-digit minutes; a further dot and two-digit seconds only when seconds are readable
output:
2.32
